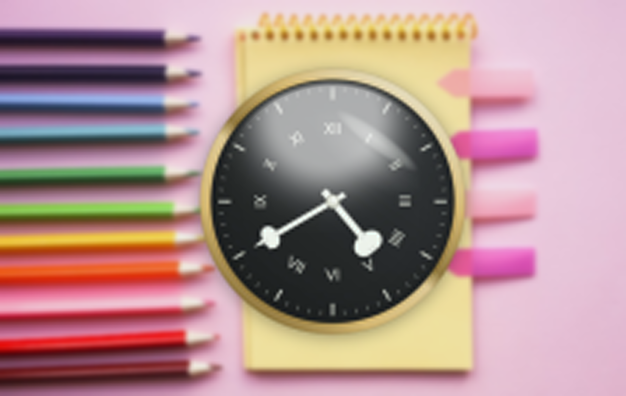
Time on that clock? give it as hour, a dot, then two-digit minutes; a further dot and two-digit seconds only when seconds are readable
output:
4.40
